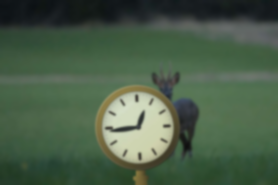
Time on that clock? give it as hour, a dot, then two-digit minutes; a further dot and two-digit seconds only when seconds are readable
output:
12.44
